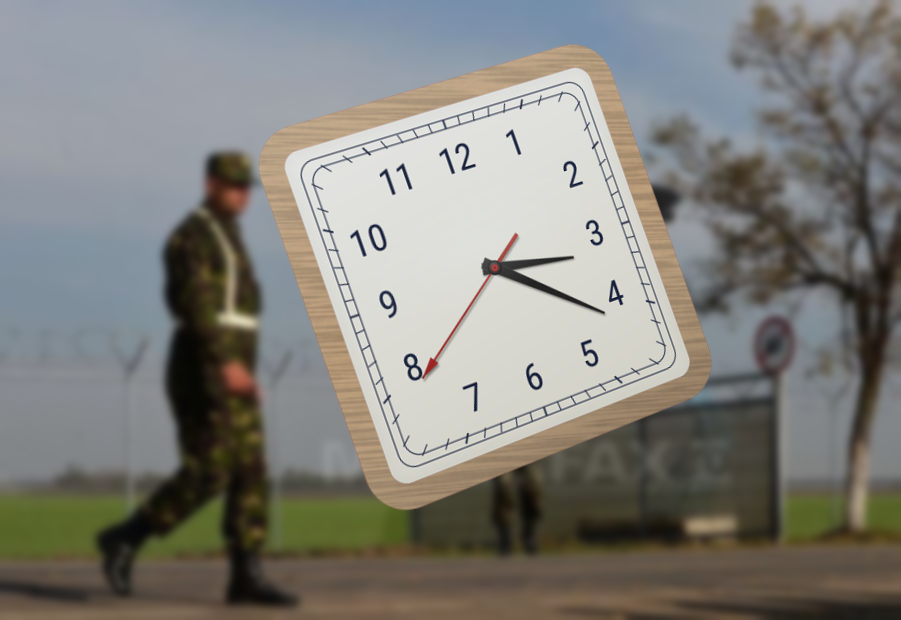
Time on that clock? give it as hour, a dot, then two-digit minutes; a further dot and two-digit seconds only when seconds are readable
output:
3.21.39
